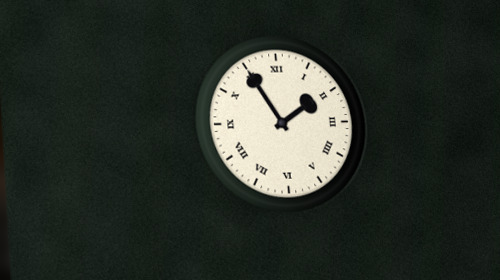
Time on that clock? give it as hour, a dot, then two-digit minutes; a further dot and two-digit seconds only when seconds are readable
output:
1.55
